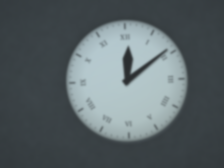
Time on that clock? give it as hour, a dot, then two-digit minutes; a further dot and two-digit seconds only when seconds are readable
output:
12.09
